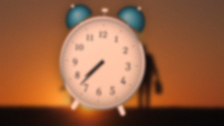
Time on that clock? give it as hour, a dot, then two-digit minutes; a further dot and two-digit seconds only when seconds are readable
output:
7.37
